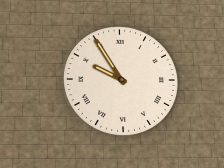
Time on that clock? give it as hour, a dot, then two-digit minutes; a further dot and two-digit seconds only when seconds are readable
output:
9.55
